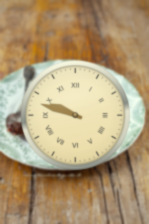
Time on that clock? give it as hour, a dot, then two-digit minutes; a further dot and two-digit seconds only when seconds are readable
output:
9.48
